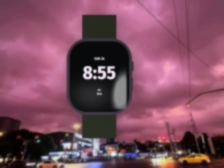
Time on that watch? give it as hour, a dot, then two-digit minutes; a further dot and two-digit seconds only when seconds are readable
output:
8.55
